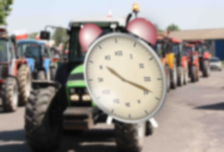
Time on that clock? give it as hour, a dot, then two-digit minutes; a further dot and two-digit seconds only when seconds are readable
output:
10.19
